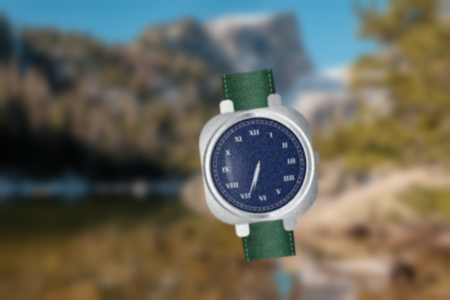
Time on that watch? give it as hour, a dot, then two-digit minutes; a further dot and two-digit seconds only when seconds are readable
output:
6.34
